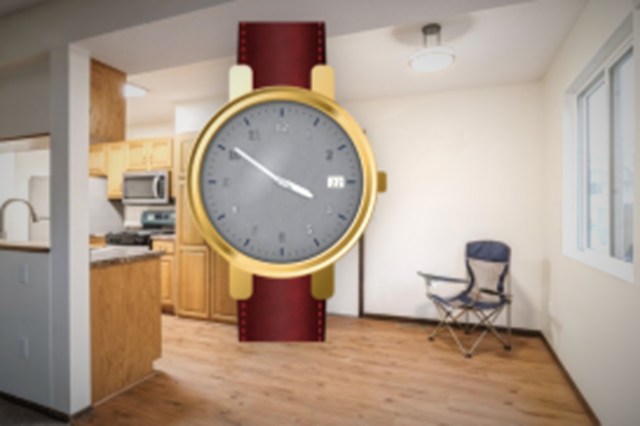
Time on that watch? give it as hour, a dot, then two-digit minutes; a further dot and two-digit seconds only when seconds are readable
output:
3.51
